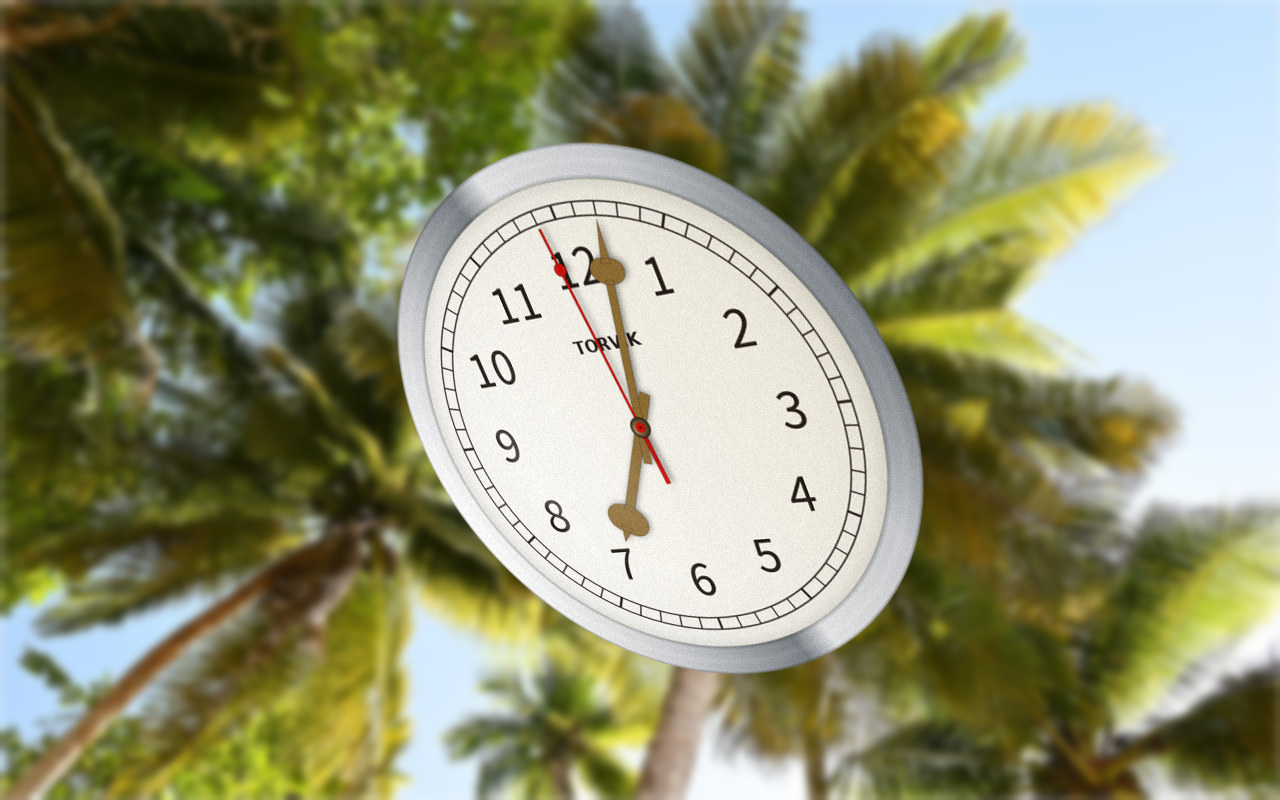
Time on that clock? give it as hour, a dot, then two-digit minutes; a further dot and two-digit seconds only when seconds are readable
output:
7.01.59
